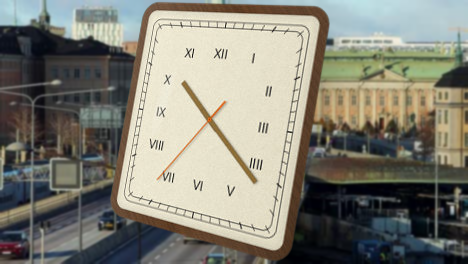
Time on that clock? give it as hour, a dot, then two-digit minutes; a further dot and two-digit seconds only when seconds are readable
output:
10.21.36
